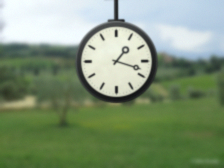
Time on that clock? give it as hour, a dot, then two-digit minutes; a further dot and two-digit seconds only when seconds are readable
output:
1.18
